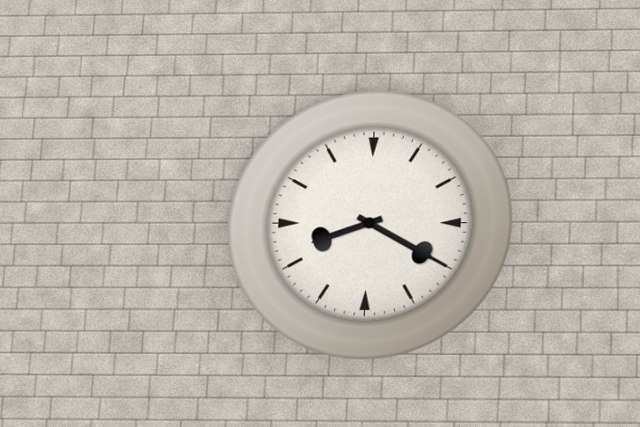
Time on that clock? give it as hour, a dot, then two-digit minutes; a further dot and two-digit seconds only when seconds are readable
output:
8.20
